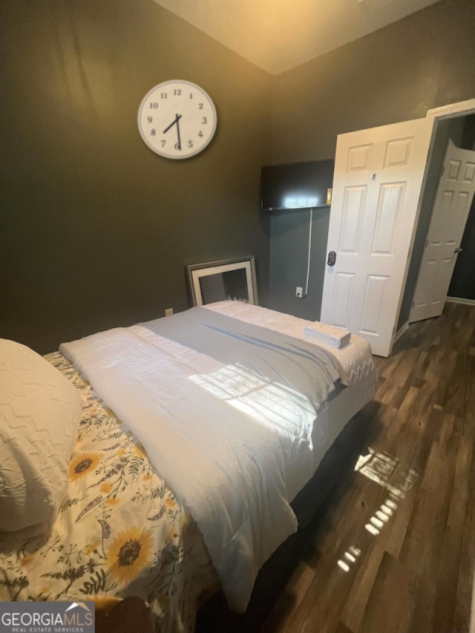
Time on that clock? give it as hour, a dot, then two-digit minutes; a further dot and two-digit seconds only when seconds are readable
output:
7.29
